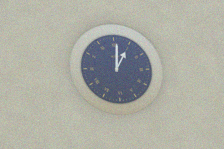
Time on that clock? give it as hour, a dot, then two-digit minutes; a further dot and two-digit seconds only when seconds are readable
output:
1.01
